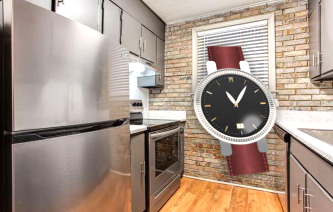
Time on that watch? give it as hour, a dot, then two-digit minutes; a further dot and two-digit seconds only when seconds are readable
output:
11.06
